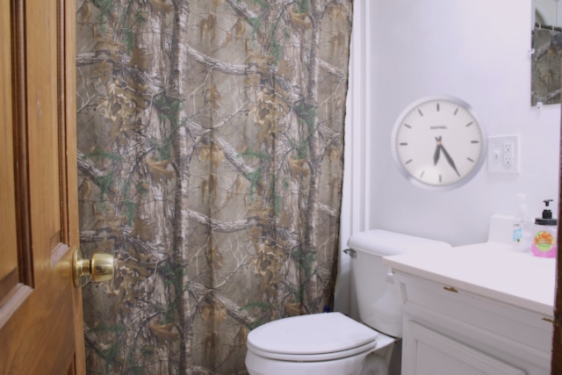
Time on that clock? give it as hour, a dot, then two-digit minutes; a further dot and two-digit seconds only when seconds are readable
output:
6.25
